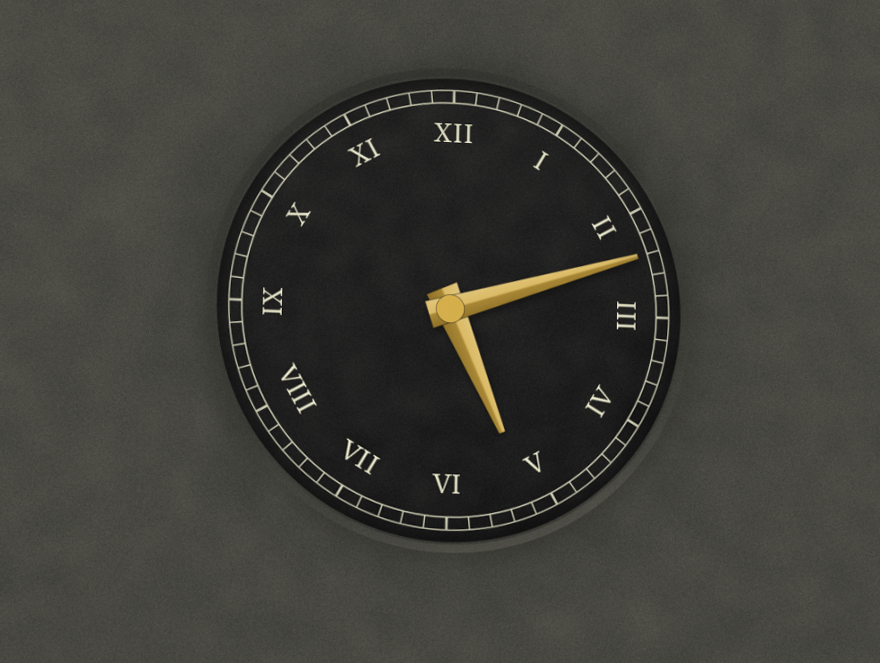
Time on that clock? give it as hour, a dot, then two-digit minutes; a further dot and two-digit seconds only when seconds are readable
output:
5.12
